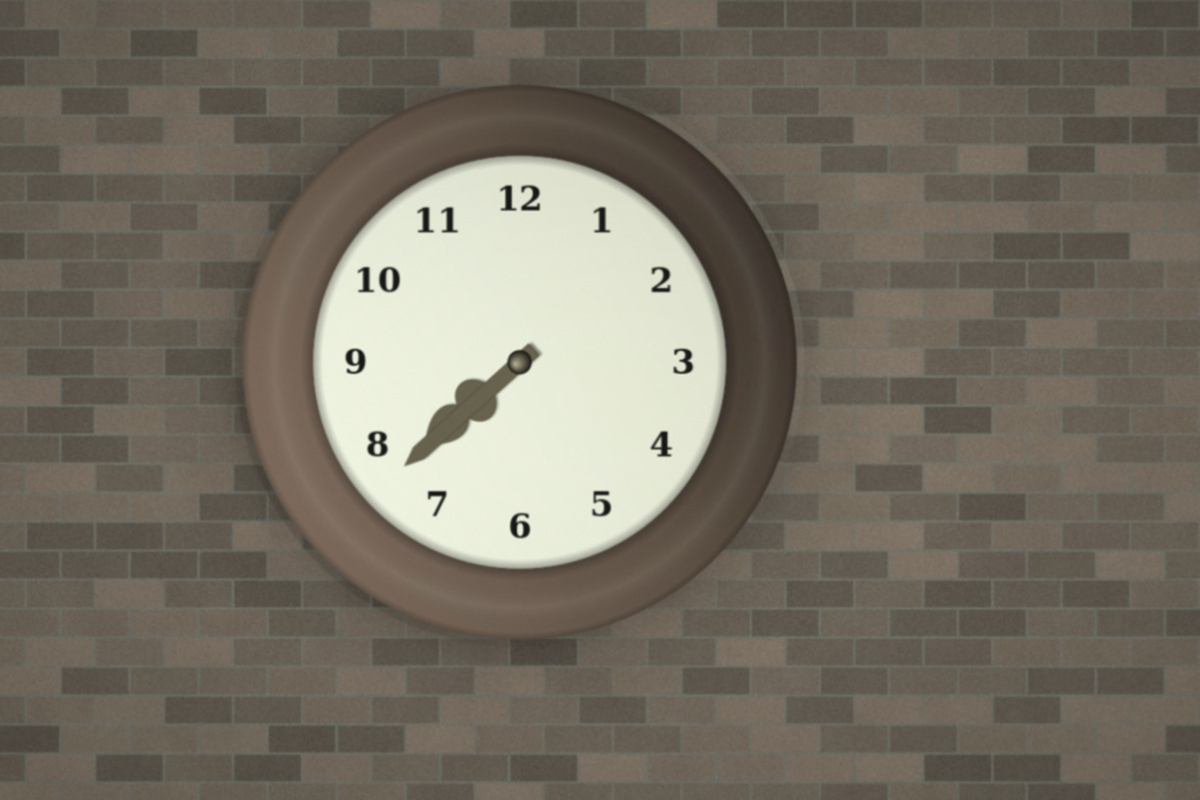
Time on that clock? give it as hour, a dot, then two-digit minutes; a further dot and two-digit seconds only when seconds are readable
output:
7.38
